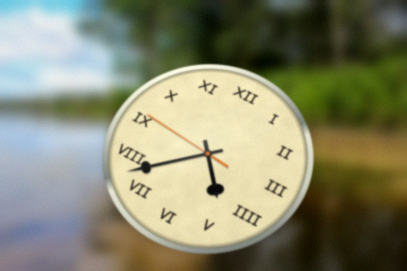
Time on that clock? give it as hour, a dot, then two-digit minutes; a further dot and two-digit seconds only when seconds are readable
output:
4.37.46
